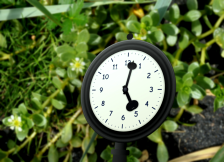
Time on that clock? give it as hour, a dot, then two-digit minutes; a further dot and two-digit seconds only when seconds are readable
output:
5.02
